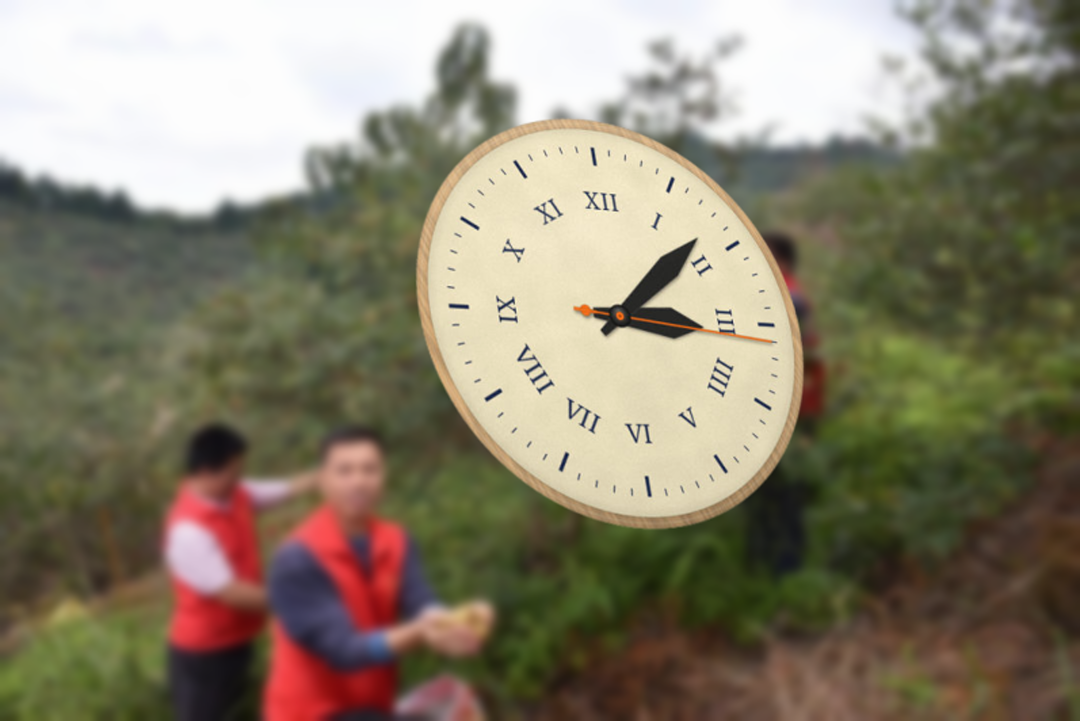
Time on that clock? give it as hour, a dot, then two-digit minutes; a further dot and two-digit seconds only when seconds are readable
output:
3.08.16
